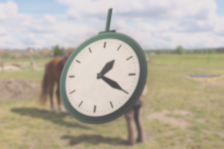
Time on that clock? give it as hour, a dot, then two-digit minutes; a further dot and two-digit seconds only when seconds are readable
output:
1.20
